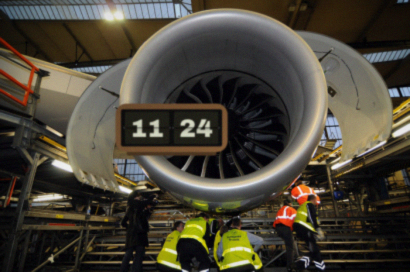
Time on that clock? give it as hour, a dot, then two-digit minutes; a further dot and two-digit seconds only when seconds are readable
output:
11.24
